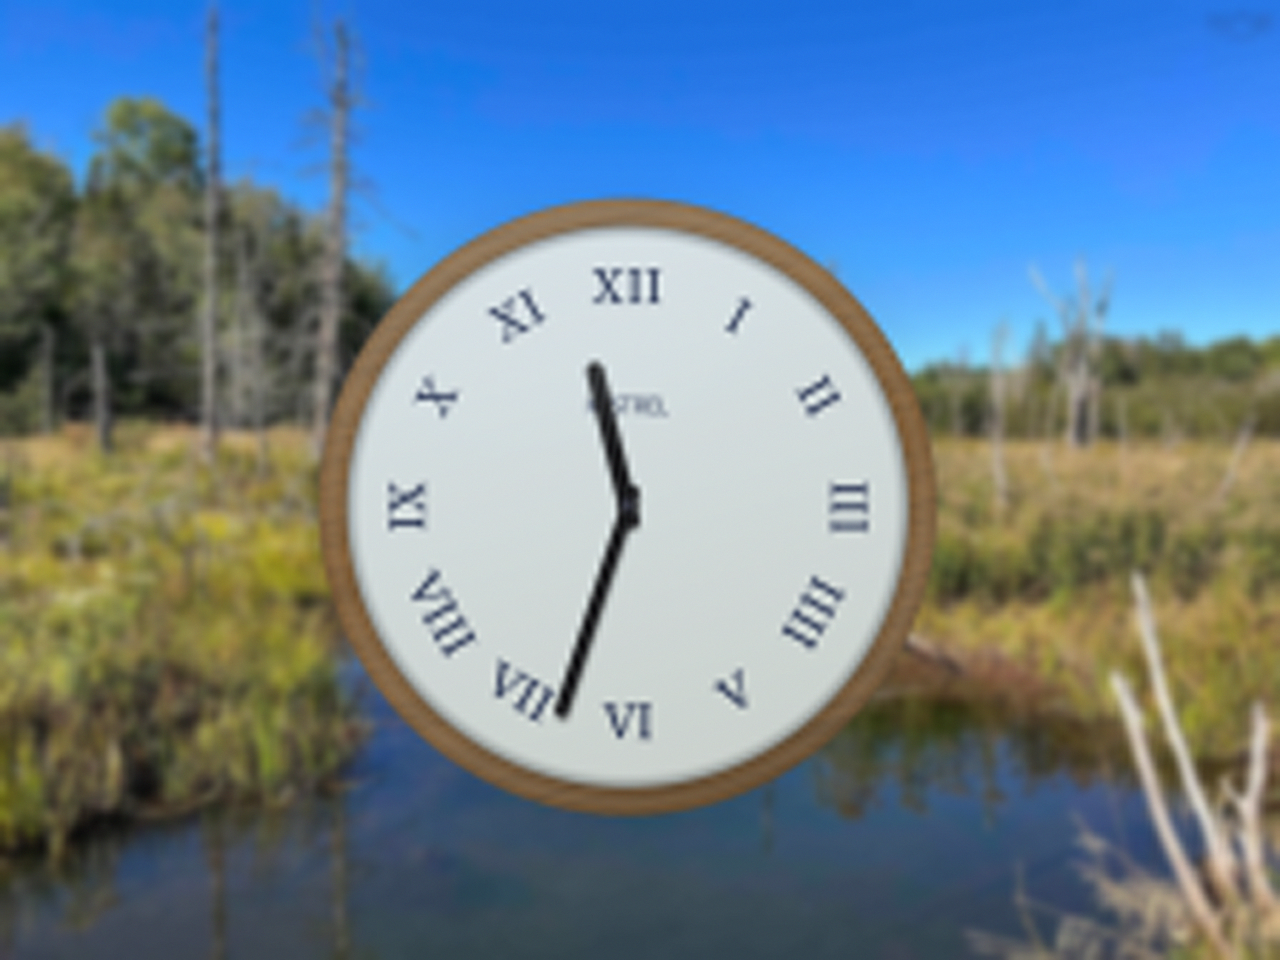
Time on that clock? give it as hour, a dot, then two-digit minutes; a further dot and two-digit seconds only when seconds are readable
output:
11.33
